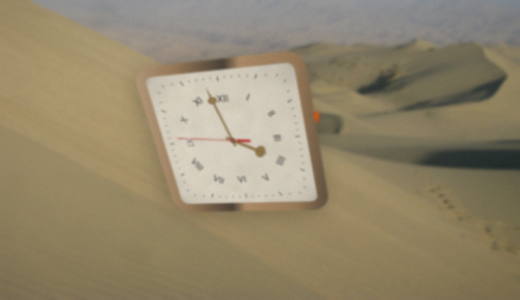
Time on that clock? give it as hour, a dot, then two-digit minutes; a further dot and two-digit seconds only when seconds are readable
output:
3.57.46
